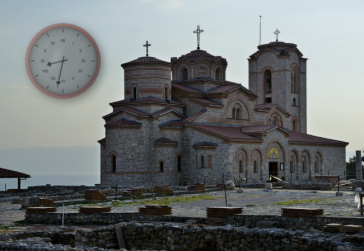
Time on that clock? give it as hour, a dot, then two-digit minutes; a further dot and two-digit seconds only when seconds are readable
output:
8.32
